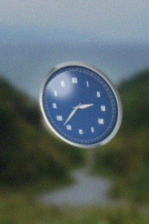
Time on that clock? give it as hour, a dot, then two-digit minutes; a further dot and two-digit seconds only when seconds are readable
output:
2.37
